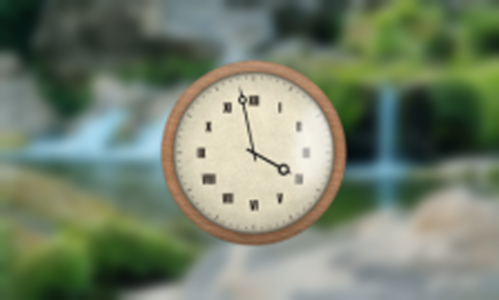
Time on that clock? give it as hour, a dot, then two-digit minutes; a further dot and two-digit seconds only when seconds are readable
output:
3.58
